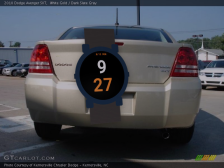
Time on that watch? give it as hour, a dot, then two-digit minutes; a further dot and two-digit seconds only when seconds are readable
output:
9.27
